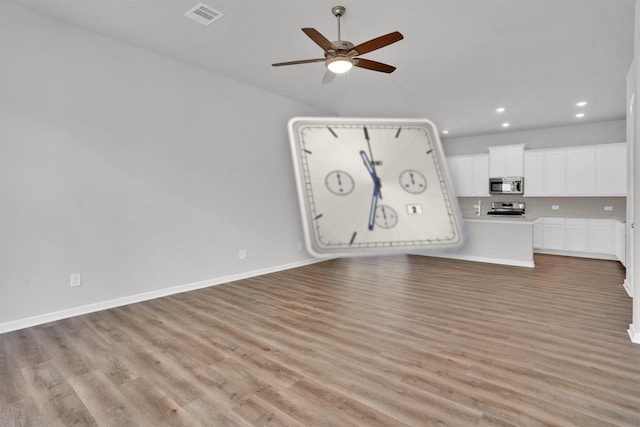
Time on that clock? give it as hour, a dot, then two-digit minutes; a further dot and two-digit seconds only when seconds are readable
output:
11.33
